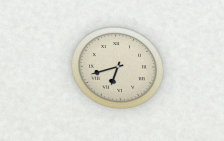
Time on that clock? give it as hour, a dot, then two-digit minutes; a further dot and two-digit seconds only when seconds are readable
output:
6.42
